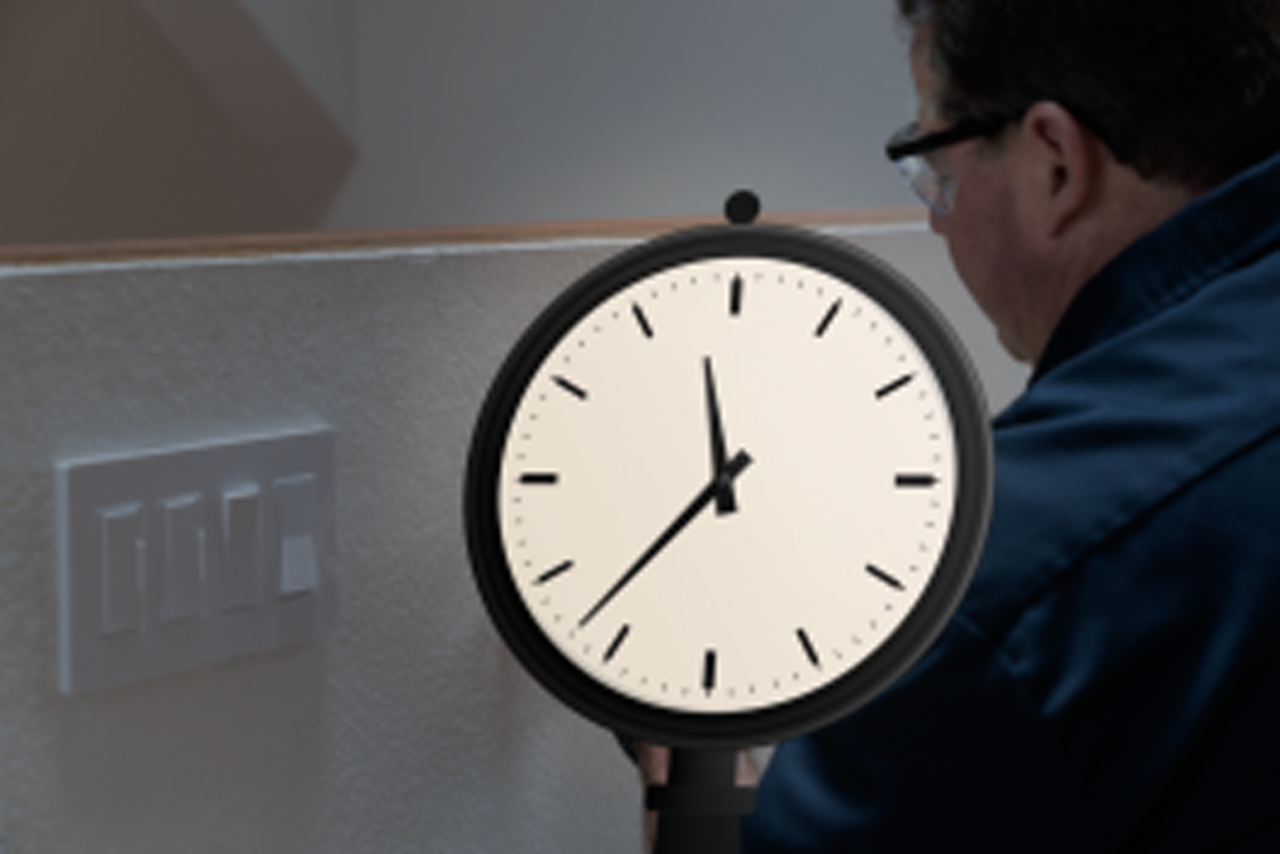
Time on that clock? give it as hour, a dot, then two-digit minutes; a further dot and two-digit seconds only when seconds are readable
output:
11.37
